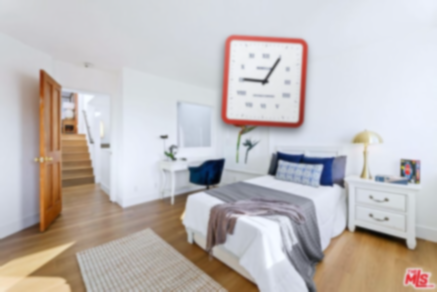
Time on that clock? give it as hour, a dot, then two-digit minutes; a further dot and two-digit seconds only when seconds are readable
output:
9.05
